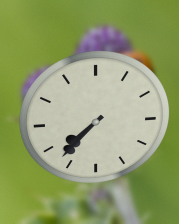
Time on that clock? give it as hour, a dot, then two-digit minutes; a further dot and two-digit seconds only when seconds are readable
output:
7.37
